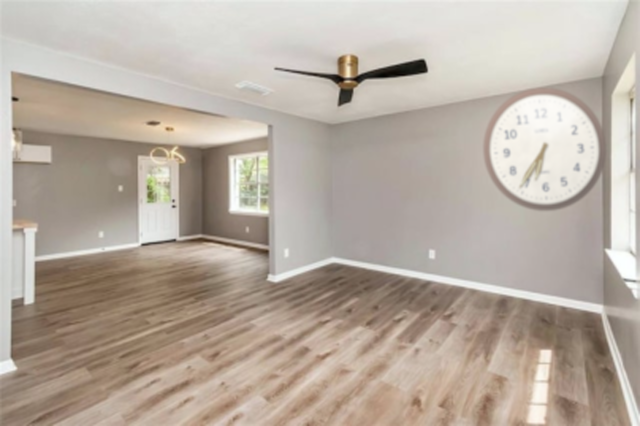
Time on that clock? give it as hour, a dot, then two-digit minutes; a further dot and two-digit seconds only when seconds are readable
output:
6.36
